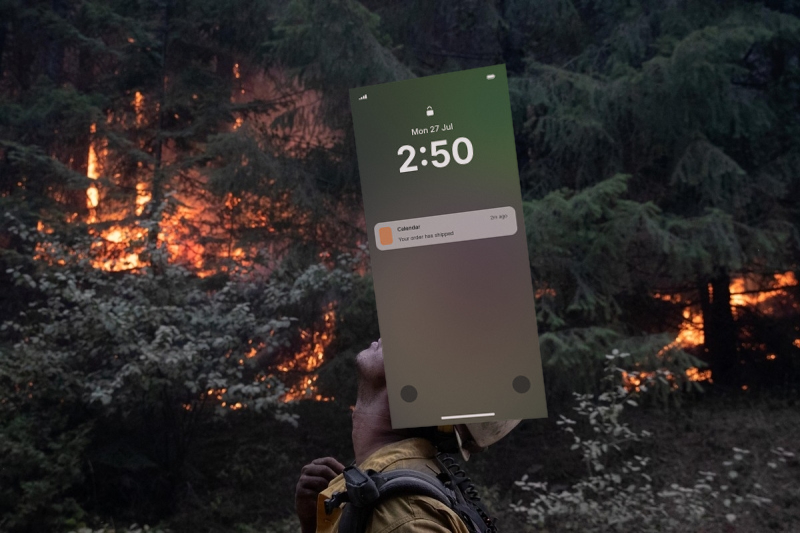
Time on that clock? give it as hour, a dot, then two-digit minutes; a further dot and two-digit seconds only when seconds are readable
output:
2.50
